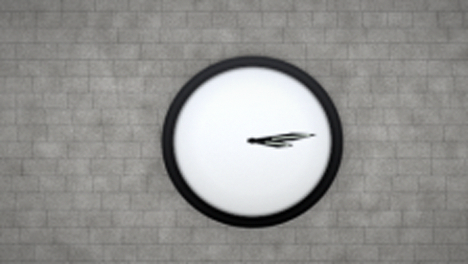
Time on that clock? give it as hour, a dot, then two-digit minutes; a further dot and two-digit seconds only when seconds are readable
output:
3.14
